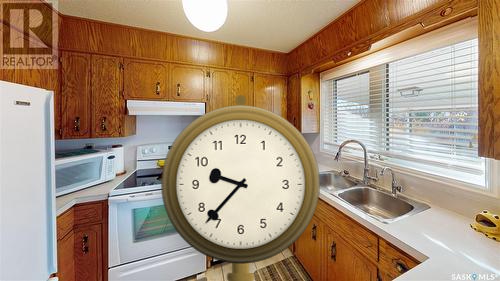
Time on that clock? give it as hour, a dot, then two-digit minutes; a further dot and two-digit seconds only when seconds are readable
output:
9.37
